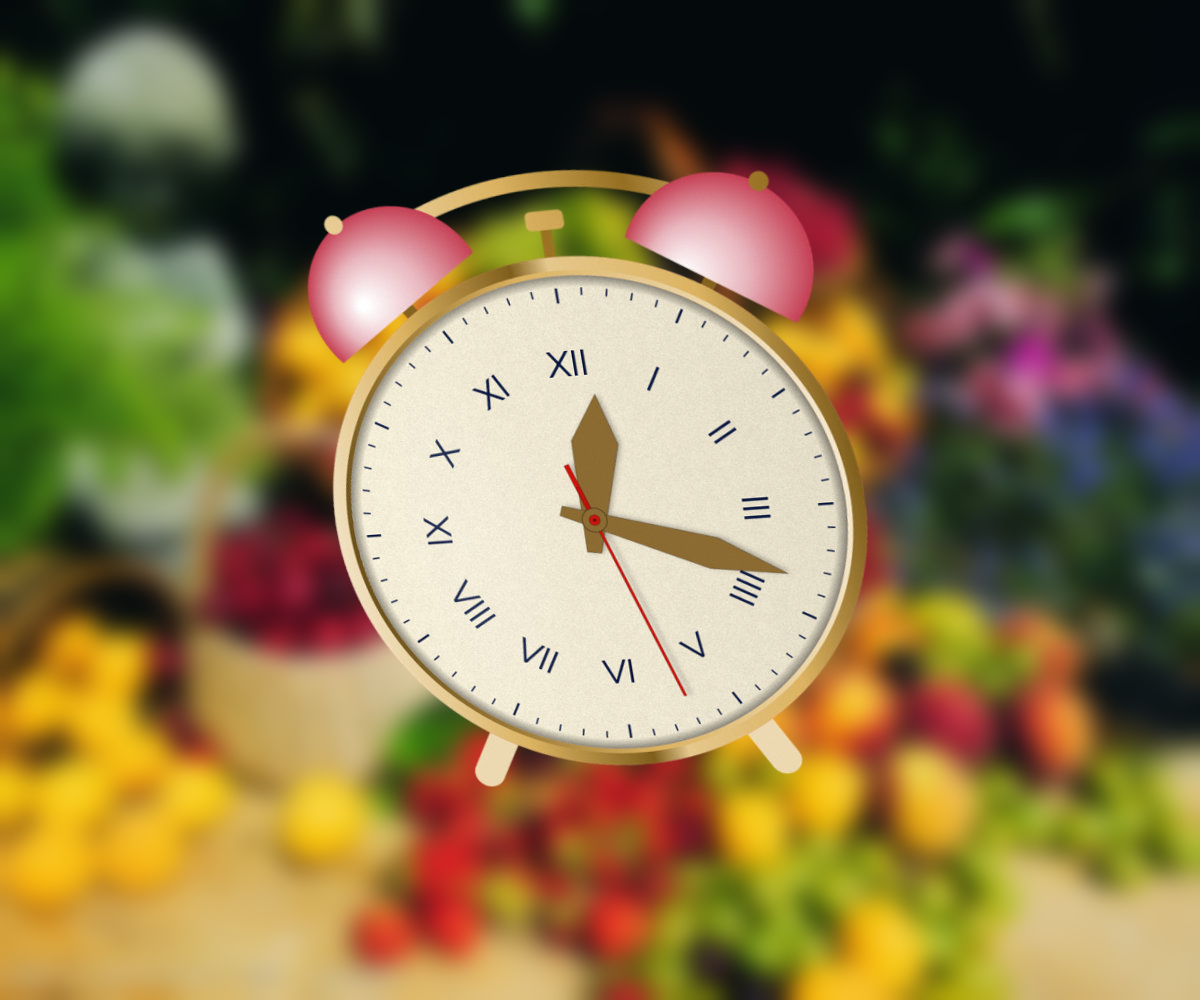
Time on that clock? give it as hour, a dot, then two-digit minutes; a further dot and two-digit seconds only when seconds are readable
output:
12.18.27
